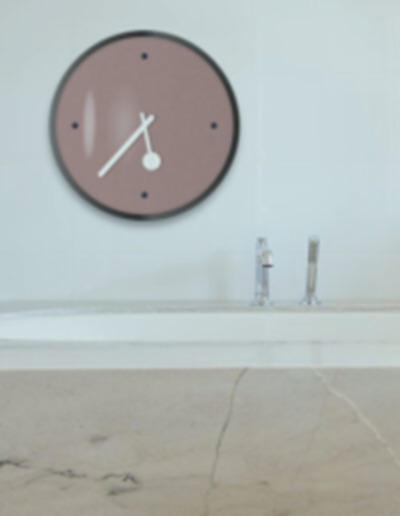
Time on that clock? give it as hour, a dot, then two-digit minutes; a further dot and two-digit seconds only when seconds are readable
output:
5.37
